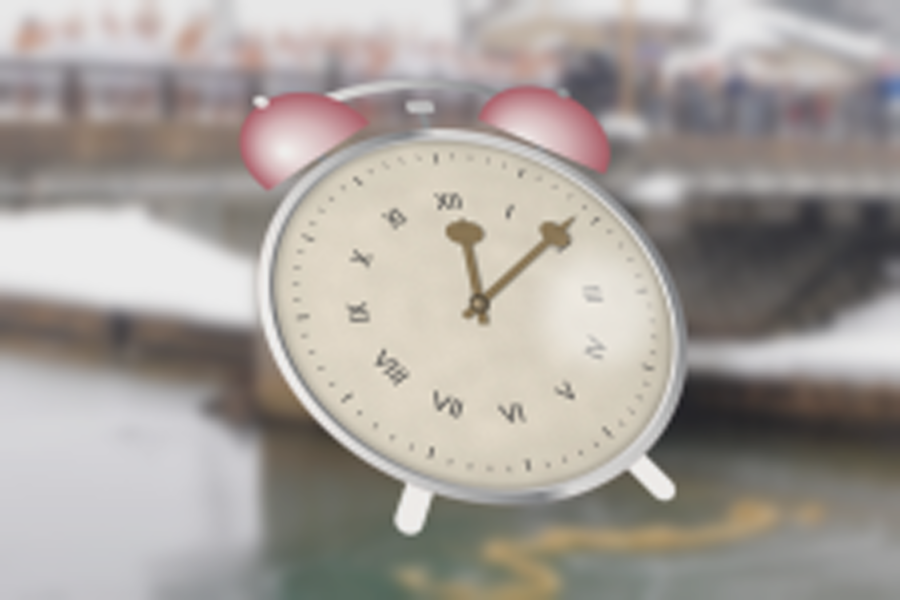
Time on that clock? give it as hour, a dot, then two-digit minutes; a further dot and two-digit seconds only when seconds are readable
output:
12.09
